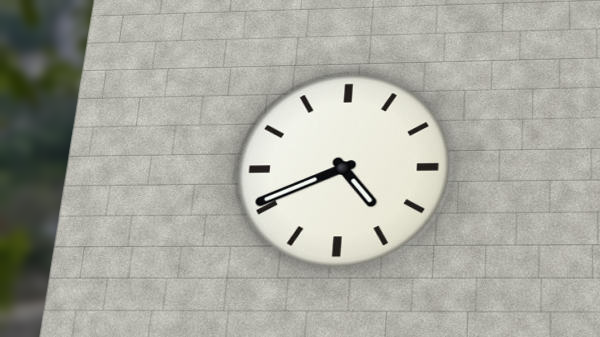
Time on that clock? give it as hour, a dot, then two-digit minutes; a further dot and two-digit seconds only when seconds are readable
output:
4.41
